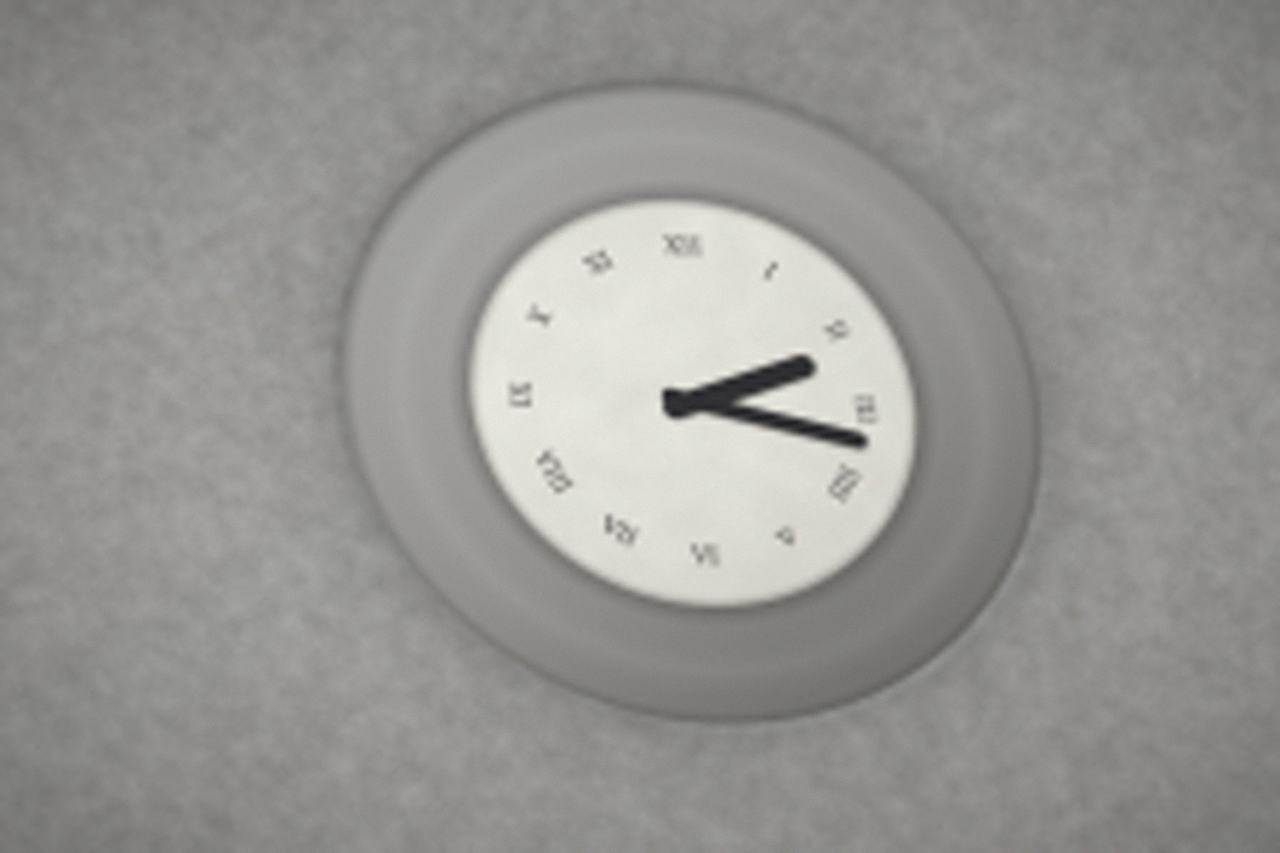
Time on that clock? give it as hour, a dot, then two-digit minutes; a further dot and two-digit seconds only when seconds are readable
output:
2.17
